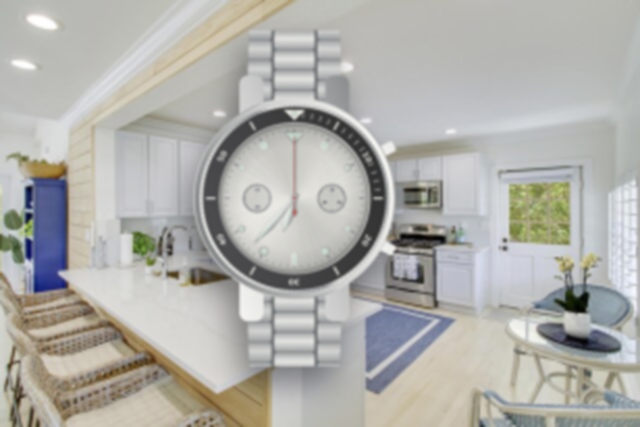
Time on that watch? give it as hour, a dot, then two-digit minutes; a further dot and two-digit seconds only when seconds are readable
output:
6.37
